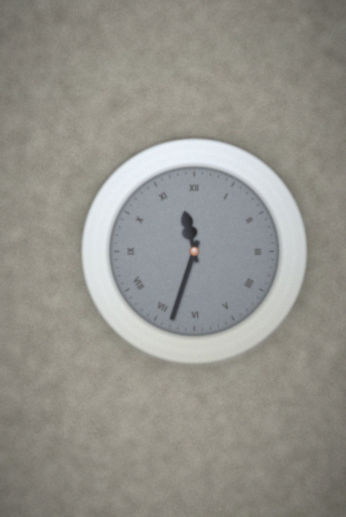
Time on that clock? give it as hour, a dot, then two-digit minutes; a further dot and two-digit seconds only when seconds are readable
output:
11.33
